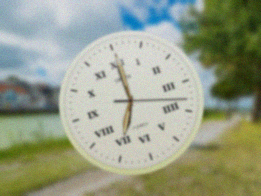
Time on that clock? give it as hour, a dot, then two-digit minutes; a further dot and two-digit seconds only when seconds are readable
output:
7.00.18
